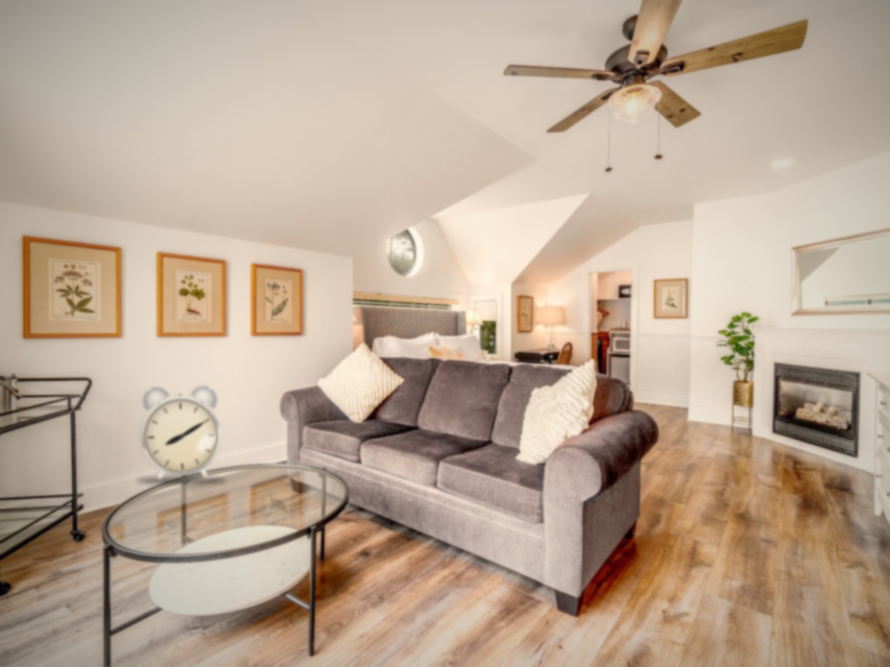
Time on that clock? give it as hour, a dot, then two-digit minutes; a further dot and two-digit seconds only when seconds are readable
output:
8.10
